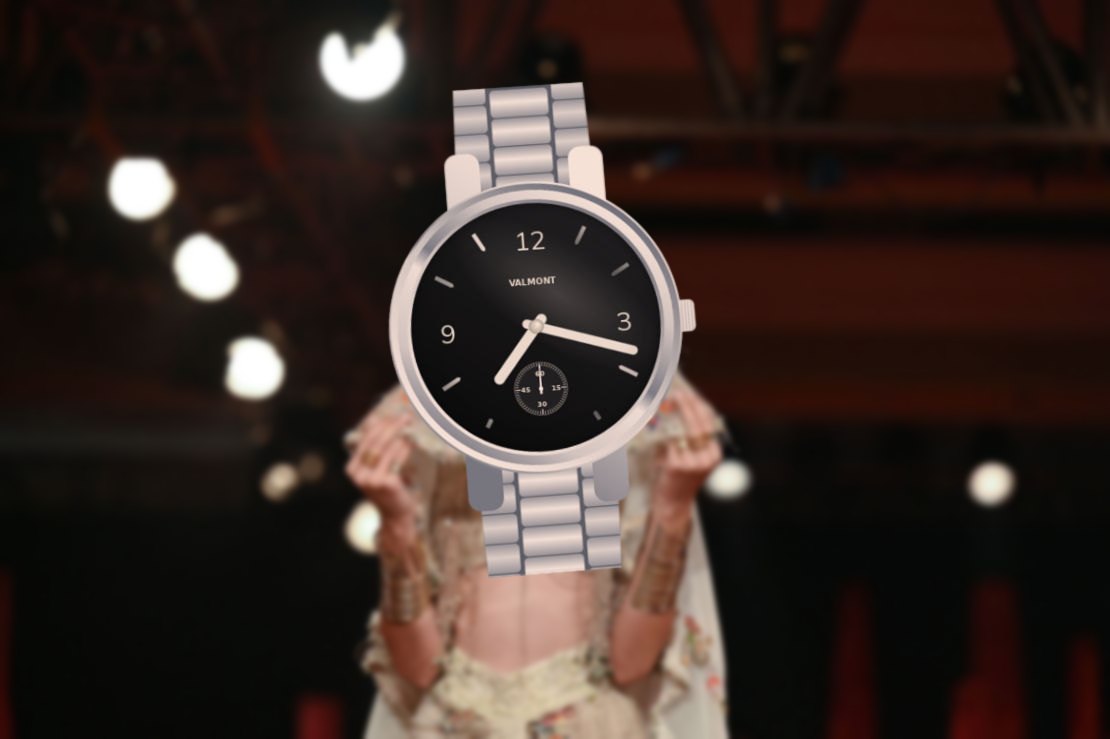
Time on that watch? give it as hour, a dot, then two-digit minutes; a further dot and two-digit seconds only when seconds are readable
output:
7.18
